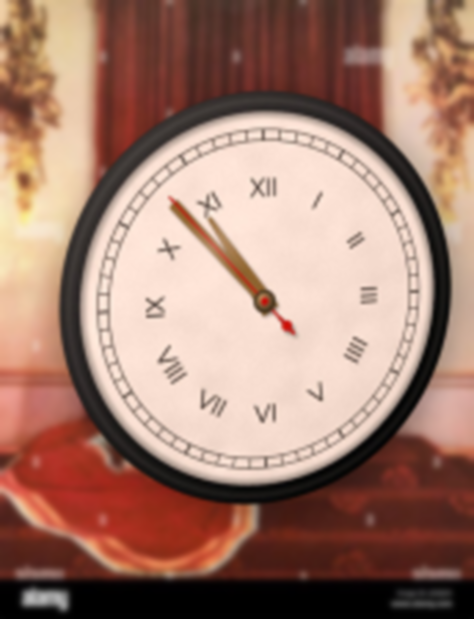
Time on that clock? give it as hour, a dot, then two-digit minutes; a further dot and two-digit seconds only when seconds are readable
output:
10.52.53
